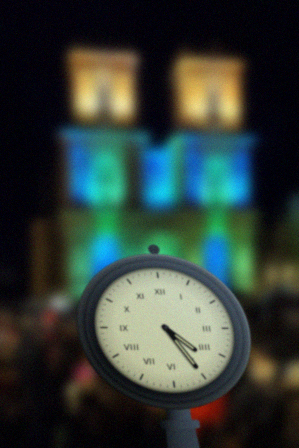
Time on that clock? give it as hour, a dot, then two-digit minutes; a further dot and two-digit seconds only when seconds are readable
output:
4.25
